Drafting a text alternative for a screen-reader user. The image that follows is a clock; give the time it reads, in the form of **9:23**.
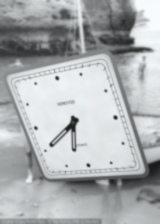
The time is **6:40**
